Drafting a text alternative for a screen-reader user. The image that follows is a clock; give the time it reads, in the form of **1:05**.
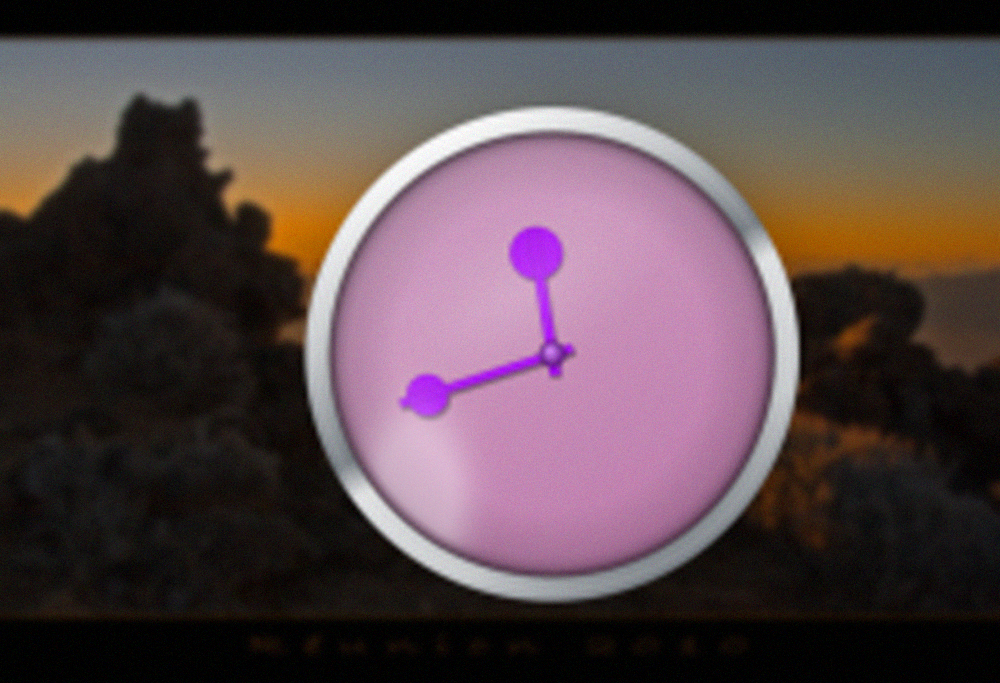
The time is **11:42**
